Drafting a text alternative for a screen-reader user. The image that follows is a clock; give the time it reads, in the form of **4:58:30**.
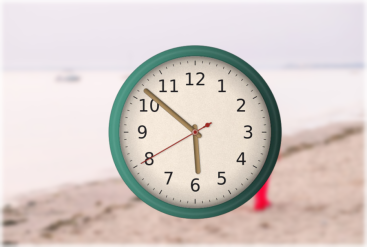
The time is **5:51:40**
